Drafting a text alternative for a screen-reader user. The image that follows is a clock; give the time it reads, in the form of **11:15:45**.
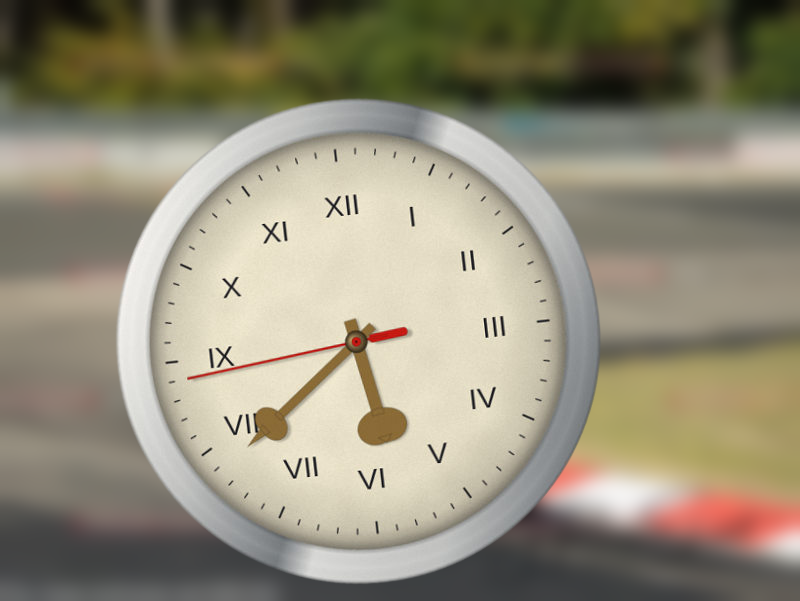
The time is **5:38:44**
